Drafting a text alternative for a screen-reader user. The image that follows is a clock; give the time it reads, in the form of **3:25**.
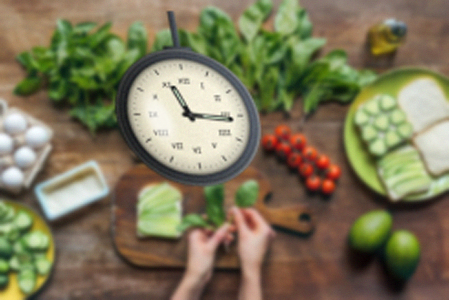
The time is **11:16**
